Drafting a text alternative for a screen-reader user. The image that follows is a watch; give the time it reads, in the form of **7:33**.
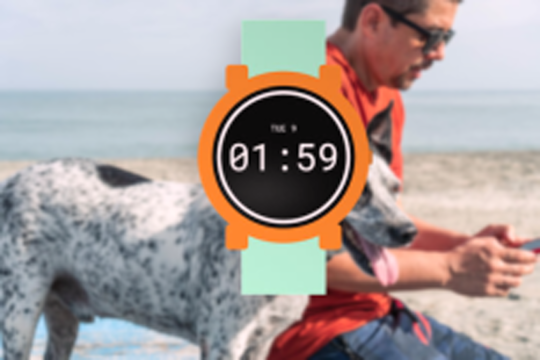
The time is **1:59**
